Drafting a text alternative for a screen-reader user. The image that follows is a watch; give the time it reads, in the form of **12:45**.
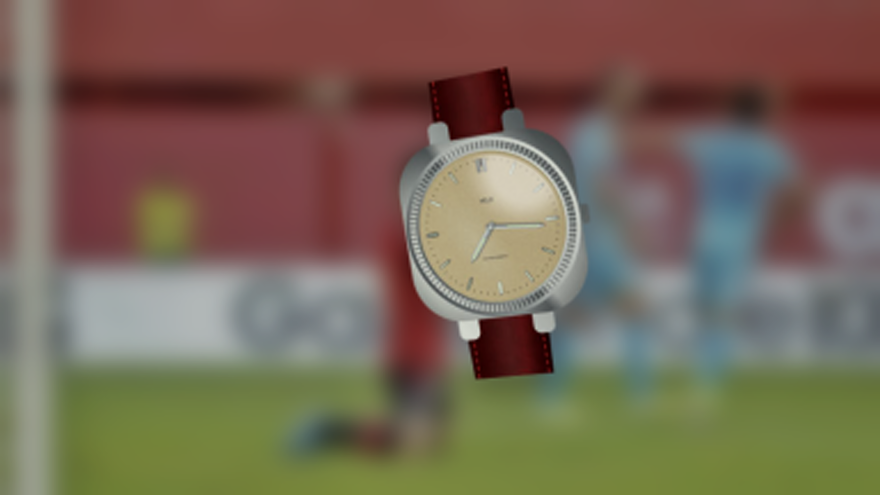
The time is **7:16**
